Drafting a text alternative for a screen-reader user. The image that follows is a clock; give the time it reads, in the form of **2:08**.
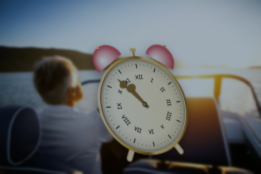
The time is **10:53**
